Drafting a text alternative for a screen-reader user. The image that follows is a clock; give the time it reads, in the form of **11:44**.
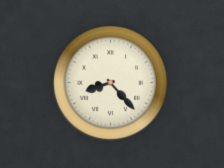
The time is **8:23**
